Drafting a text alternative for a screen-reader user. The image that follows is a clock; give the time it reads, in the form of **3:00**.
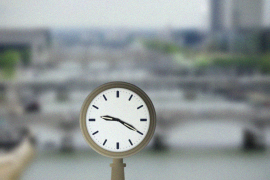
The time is **9:20**
